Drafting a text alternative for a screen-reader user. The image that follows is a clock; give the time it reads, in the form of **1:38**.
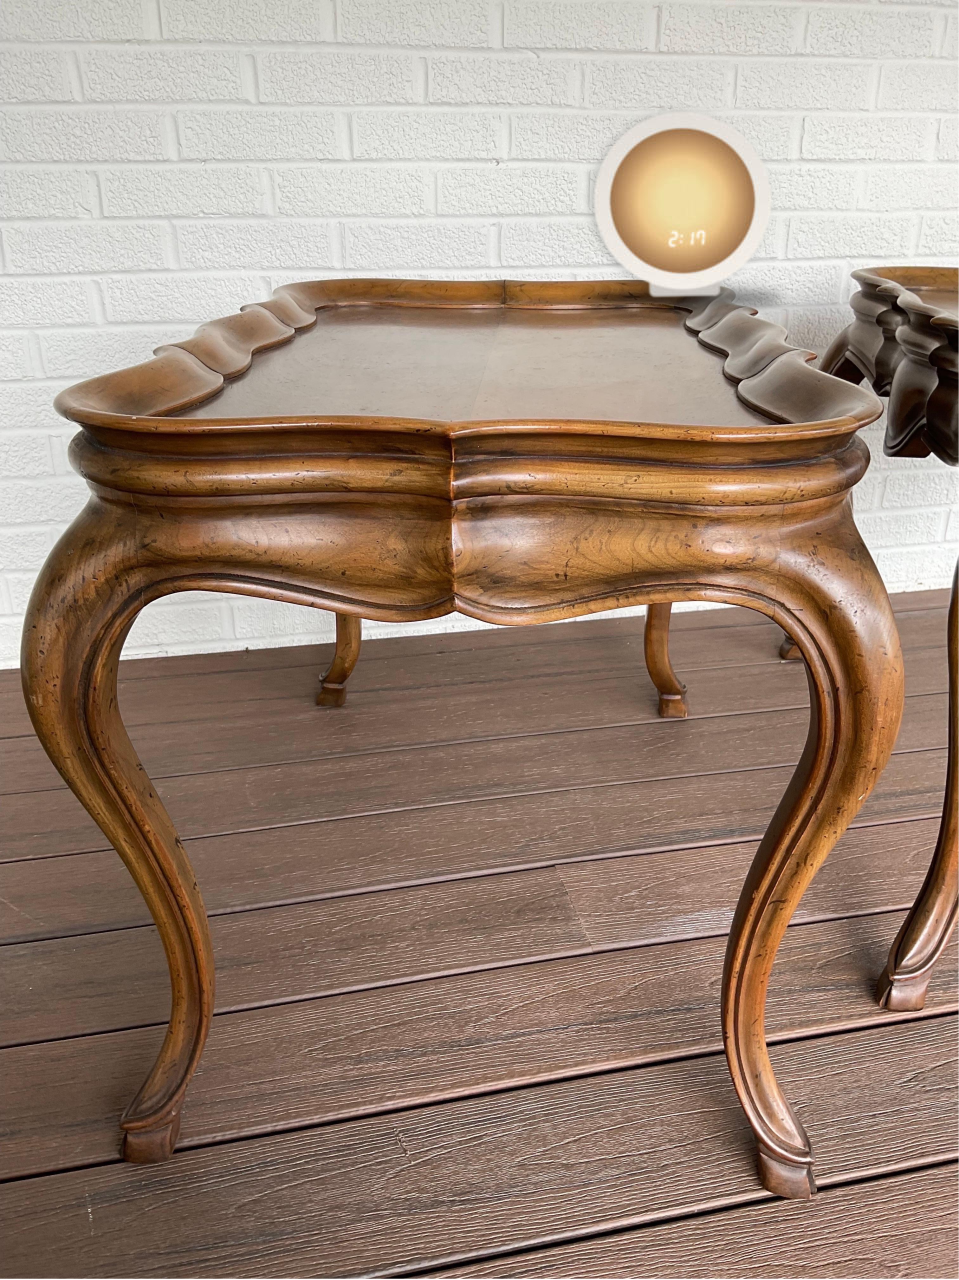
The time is **2:17**
